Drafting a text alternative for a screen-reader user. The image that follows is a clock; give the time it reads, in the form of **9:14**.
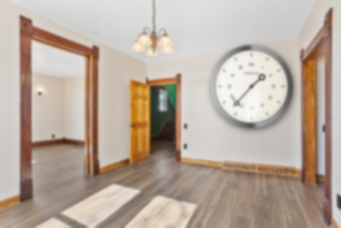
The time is **1:37**
